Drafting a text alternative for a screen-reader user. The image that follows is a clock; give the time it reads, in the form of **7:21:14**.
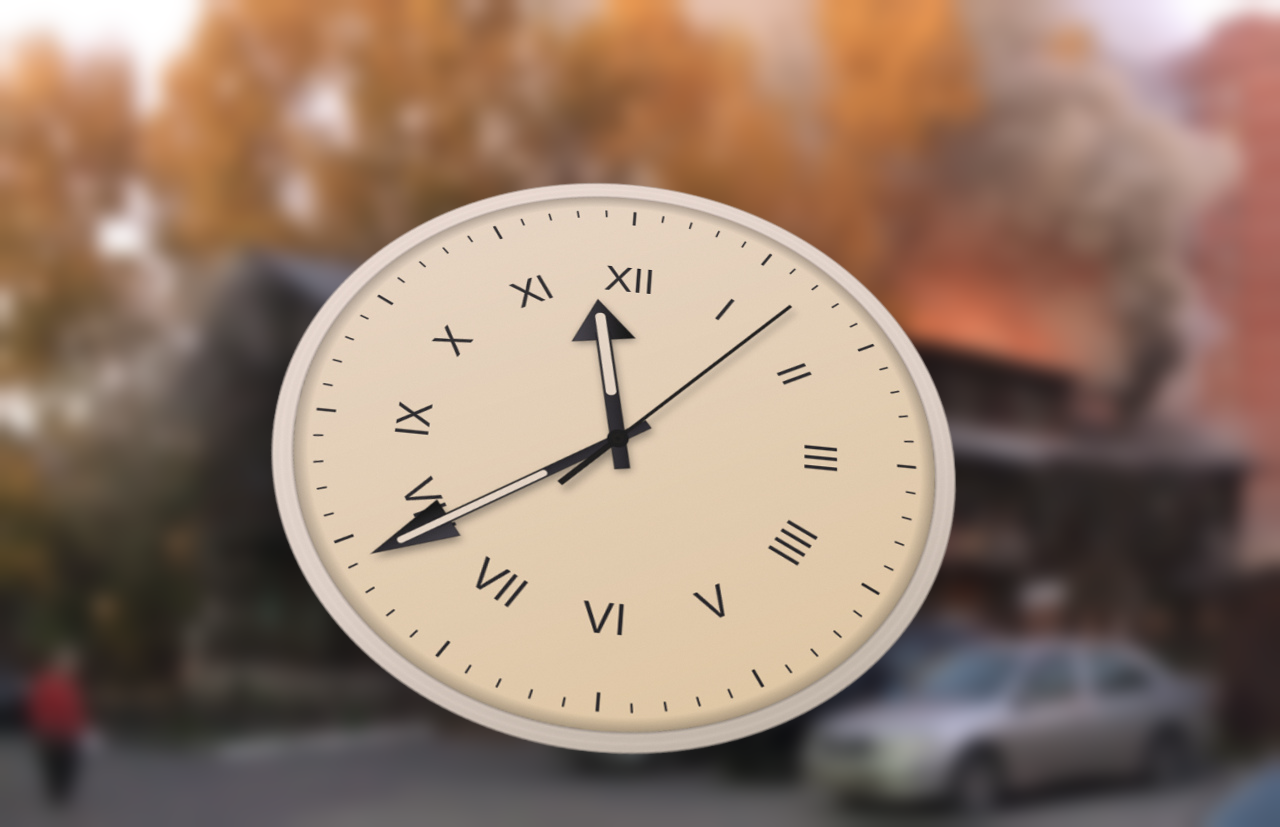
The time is **11:39:07**
